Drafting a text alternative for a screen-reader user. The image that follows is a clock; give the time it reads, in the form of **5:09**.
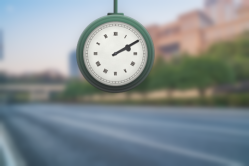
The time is **2:10**
